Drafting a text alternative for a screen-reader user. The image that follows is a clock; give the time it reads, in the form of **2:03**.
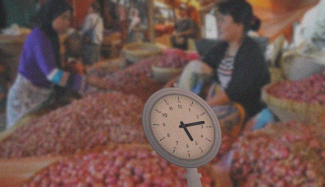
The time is **5:13**
